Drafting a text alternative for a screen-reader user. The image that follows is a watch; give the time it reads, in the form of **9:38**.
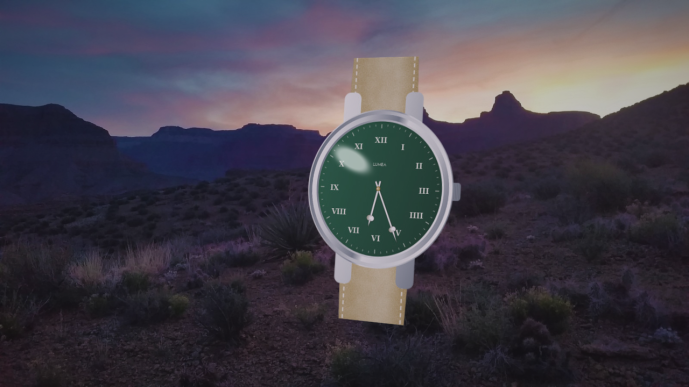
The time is **6:26**
